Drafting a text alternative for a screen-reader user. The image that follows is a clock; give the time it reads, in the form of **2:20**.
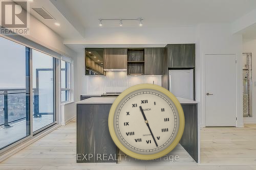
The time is **11:27**
